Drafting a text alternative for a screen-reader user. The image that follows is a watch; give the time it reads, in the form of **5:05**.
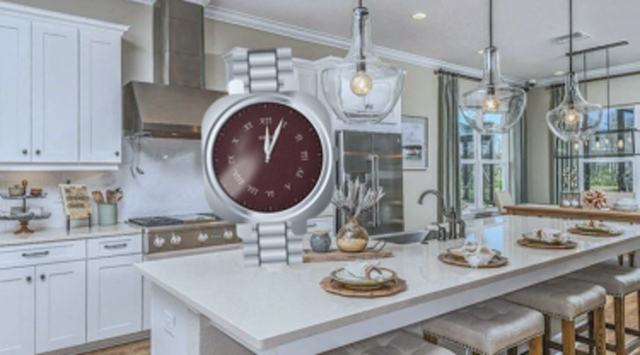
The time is **12:04**
